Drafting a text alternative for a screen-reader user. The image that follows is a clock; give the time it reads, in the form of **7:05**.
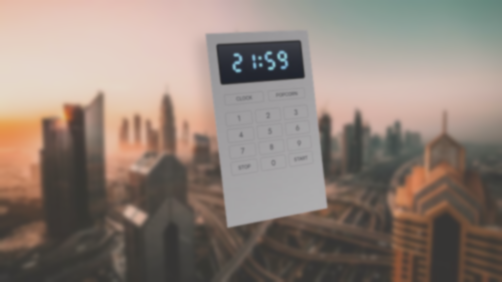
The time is **21:59**
